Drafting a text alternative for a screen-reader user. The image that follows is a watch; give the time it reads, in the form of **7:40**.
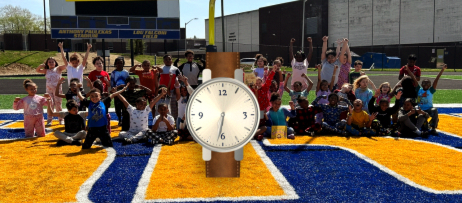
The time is **6:32**
